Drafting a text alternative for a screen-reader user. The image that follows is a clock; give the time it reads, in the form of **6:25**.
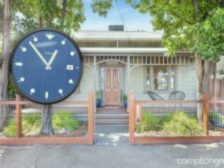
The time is **12:53**
